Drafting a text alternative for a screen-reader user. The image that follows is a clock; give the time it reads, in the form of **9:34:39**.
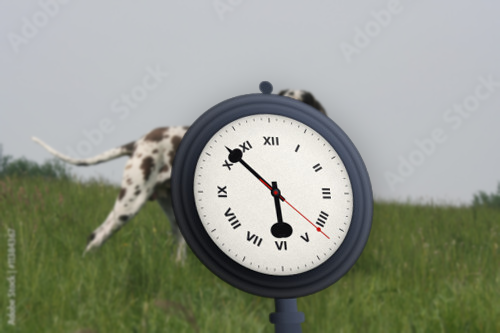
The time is **5:52:22**
